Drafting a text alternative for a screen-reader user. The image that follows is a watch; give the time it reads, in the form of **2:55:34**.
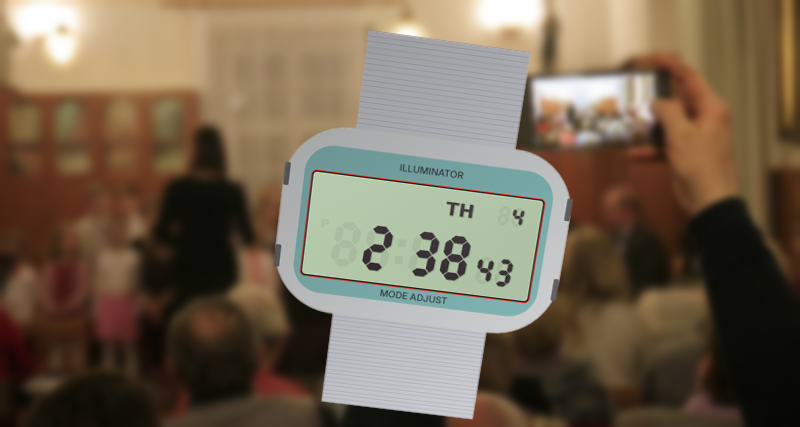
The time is **2:38:43**
